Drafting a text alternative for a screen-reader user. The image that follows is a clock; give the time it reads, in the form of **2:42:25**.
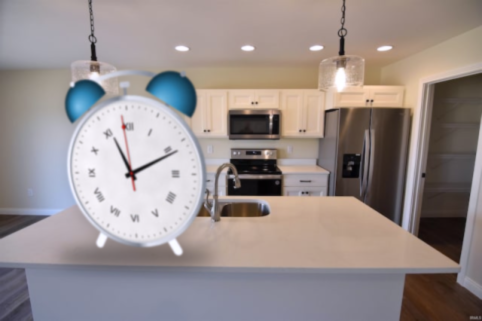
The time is **11:10:59**
